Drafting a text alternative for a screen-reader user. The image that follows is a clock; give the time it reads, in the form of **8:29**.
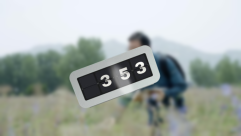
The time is **3:53**
